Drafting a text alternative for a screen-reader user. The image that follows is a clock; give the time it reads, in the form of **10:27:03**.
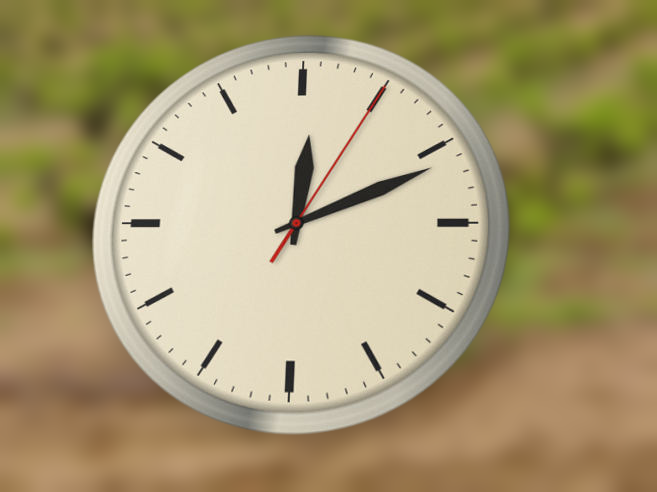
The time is **12:11:05**
